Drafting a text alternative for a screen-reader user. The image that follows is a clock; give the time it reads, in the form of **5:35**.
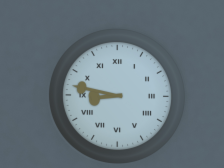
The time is **8:47**
